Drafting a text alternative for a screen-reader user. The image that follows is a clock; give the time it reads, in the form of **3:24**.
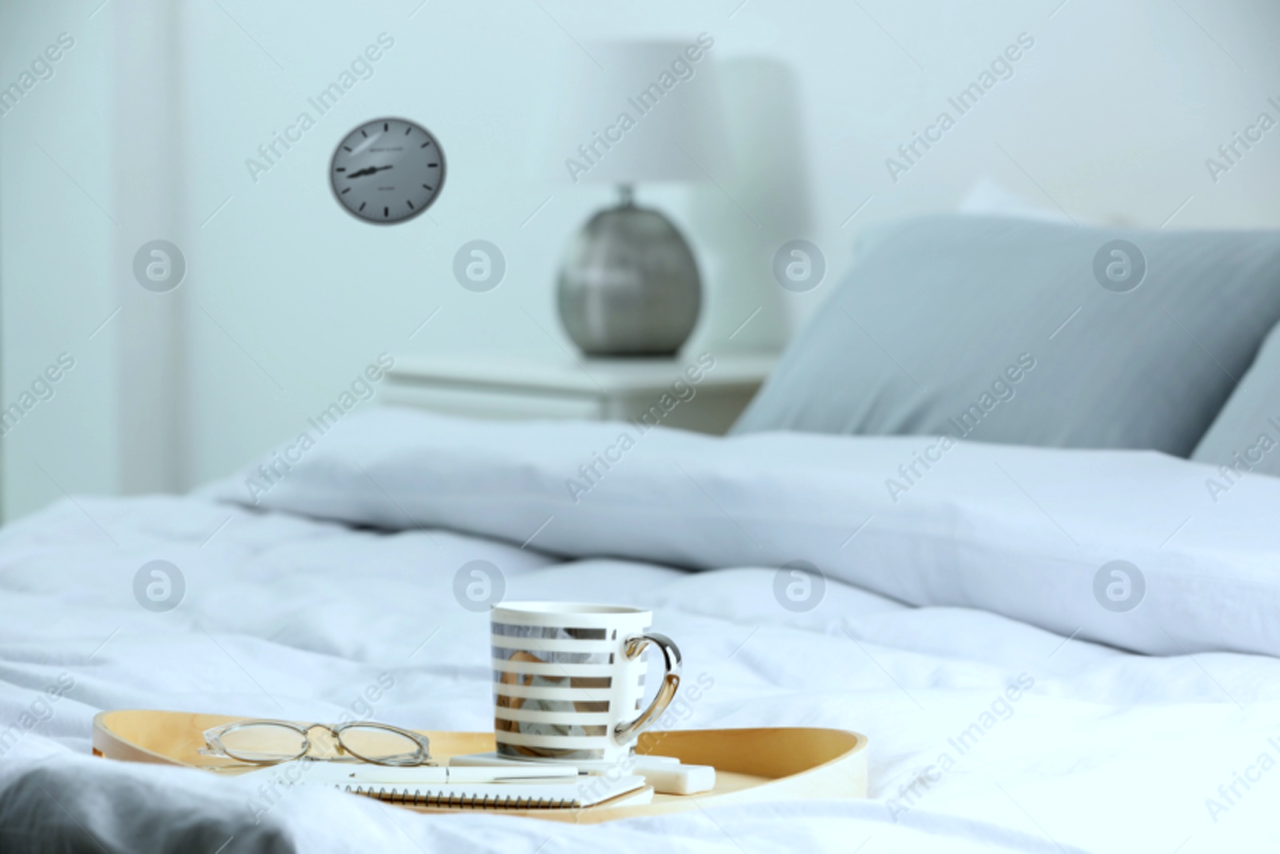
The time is **8:43**
